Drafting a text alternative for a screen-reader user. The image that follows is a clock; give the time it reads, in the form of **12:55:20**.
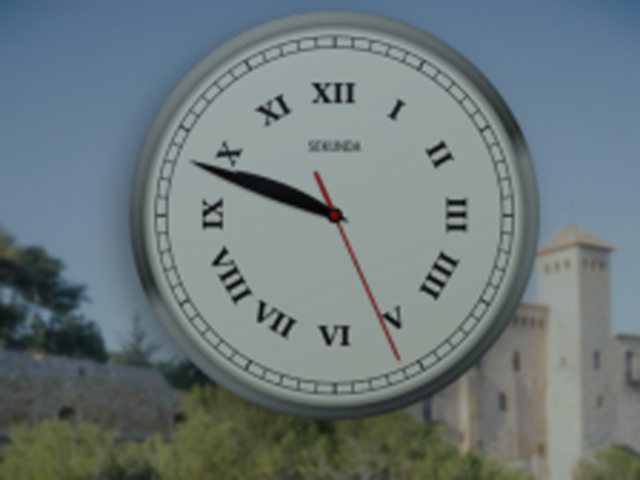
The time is **9:48:26**
